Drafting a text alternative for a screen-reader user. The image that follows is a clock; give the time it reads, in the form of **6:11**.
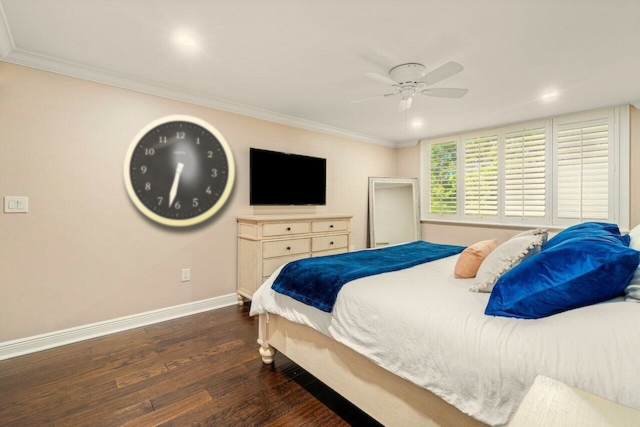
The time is **6:32**
